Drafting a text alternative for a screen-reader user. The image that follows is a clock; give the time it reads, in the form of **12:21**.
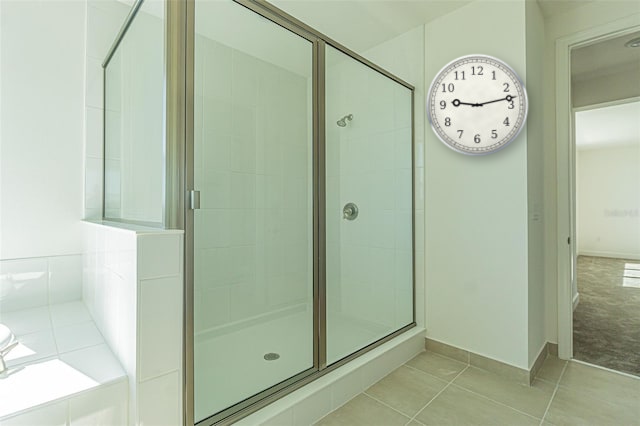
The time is **9:13**
